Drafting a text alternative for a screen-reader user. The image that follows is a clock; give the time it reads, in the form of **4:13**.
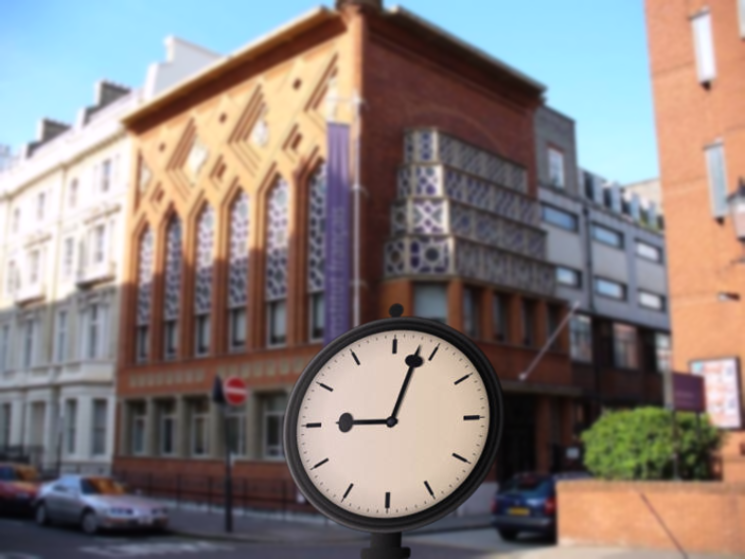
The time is **9:03**
